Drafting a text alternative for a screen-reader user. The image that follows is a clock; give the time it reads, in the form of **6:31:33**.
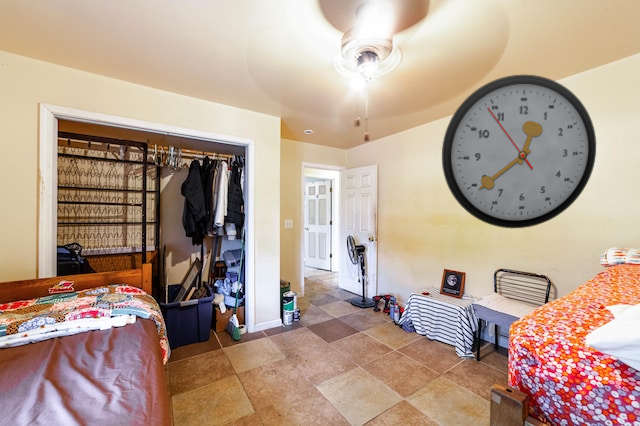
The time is **12:38:54**
